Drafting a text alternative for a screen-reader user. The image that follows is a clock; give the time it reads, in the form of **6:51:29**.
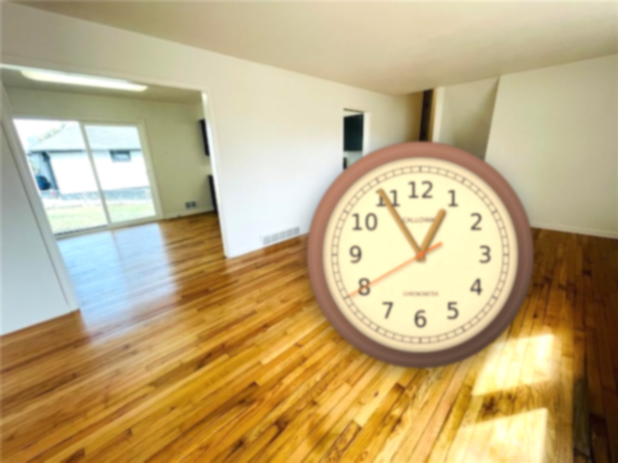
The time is **12:54:40**
